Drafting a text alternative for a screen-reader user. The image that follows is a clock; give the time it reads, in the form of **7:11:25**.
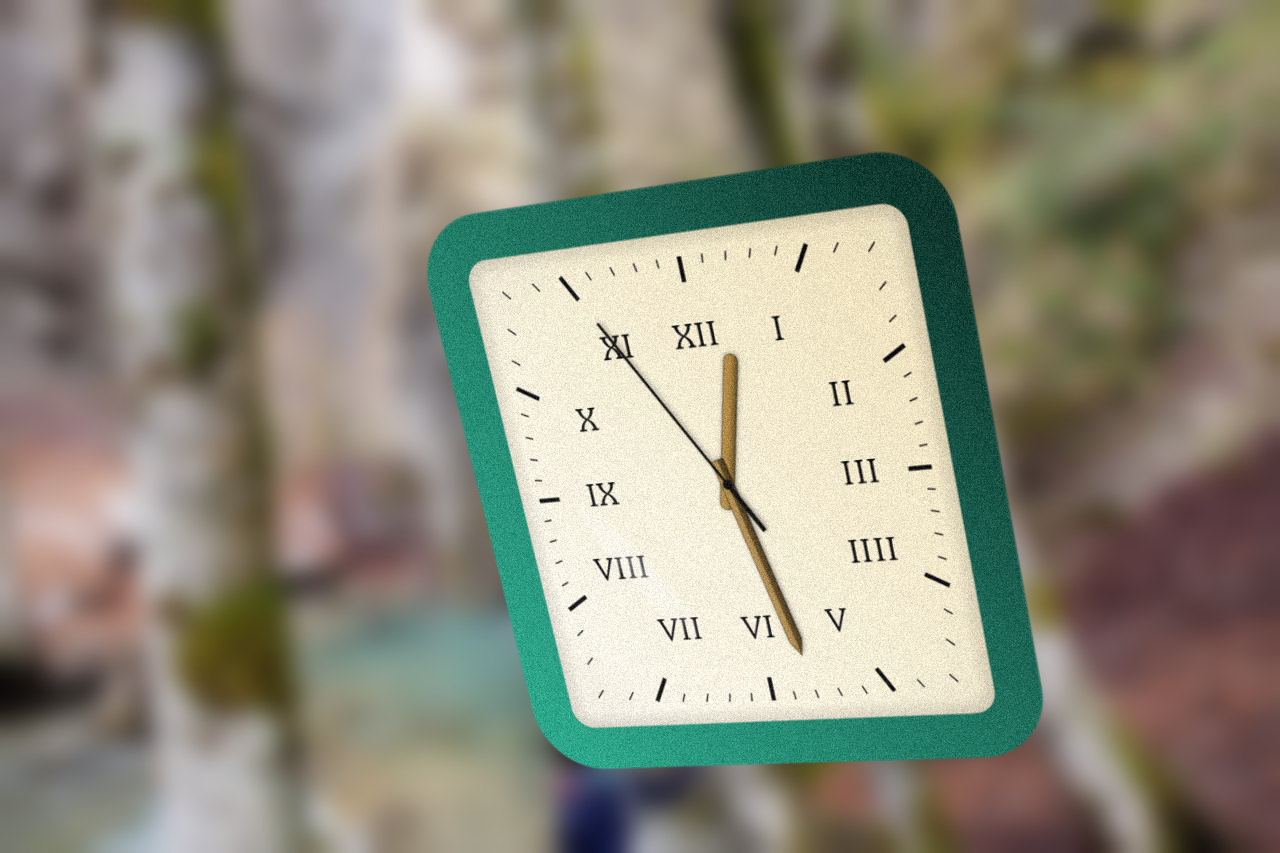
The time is **12:27:55**
